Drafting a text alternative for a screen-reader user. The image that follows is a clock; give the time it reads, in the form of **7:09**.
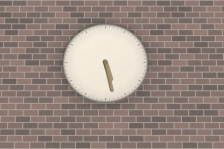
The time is **5:28**
